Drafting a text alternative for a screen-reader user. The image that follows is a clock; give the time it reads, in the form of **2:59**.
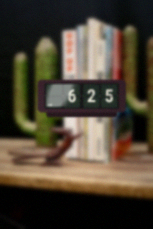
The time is **6:25**
